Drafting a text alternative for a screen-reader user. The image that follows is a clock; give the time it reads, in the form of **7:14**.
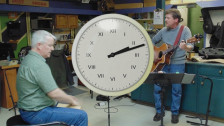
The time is **2:12**
